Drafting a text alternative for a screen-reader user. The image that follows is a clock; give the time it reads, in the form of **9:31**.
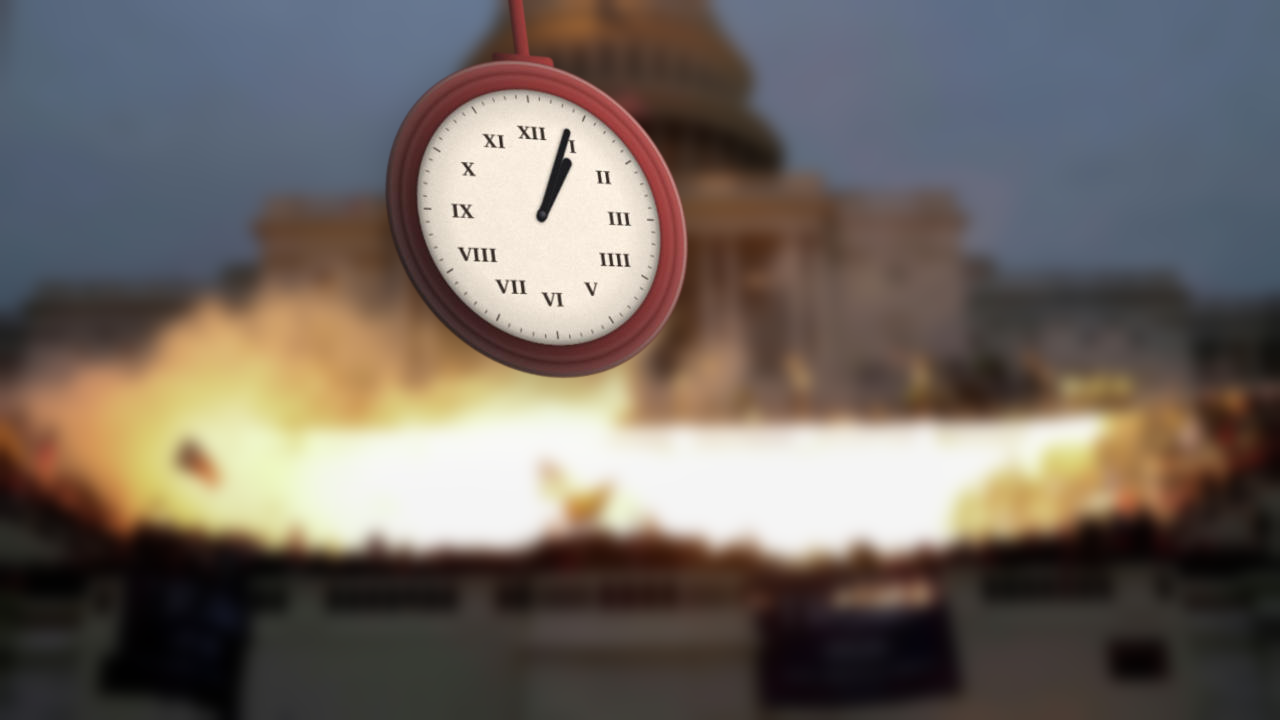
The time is **1:04**
